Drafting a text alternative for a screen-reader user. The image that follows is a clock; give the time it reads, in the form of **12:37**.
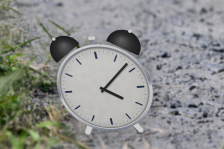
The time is **4:08**
